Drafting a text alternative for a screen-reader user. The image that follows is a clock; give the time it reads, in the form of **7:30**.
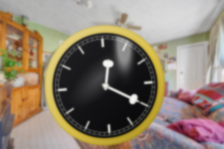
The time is **12:20**
